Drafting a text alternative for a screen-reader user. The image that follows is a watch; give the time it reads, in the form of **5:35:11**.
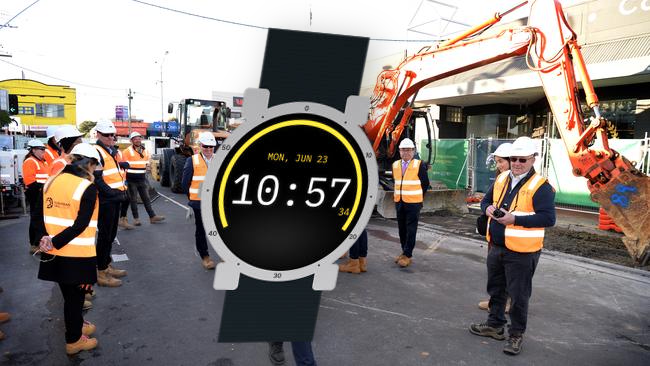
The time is **10:57:34**
